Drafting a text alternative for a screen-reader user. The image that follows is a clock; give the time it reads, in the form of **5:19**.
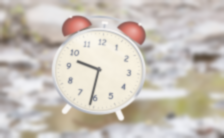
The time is **9:31**
